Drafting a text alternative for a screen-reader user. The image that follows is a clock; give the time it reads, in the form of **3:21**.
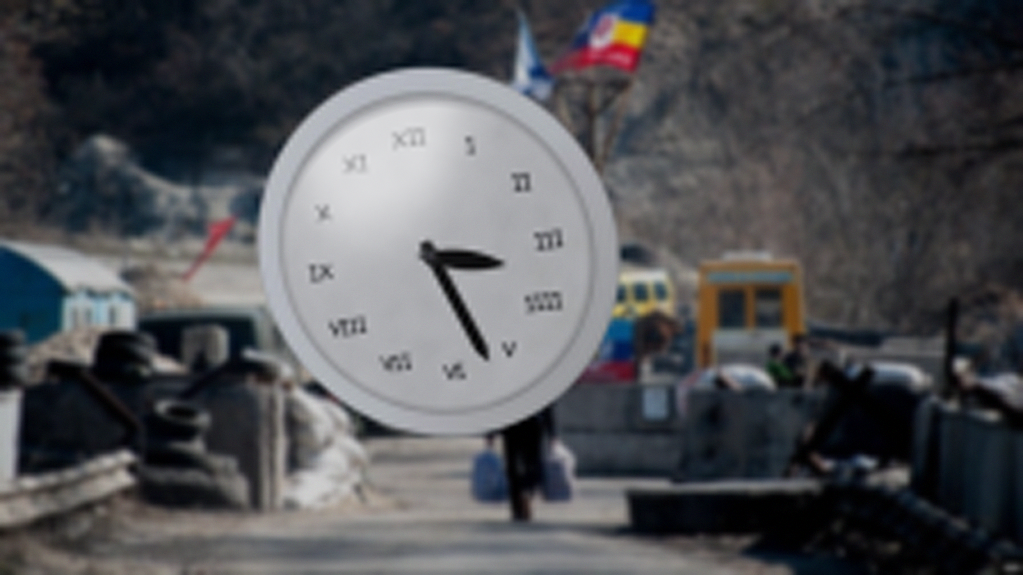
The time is **3:27**
